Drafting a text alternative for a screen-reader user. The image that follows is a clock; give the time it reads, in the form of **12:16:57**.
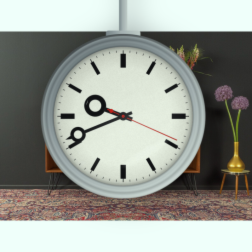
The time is **9:41:19**
